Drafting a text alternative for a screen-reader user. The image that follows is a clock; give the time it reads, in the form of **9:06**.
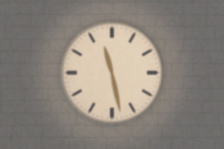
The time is **11:28**
